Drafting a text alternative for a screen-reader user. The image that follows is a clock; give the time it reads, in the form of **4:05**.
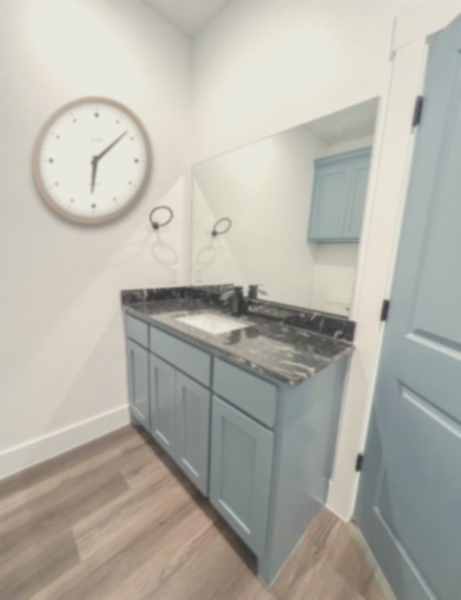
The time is **6:08**
